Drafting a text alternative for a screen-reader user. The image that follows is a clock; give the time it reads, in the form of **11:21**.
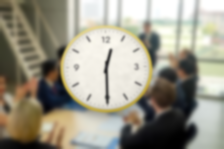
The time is **12:30**
